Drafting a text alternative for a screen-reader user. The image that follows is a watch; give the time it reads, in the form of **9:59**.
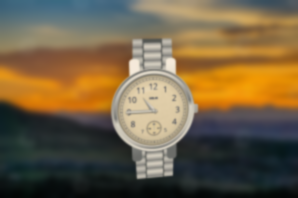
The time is **10:45**
